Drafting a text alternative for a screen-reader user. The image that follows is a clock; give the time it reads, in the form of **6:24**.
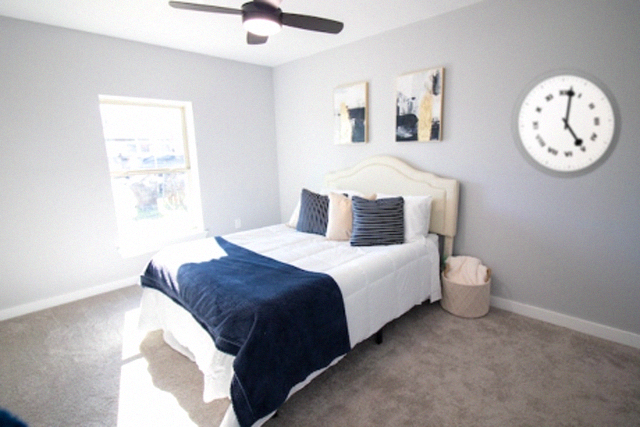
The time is **5:02**
